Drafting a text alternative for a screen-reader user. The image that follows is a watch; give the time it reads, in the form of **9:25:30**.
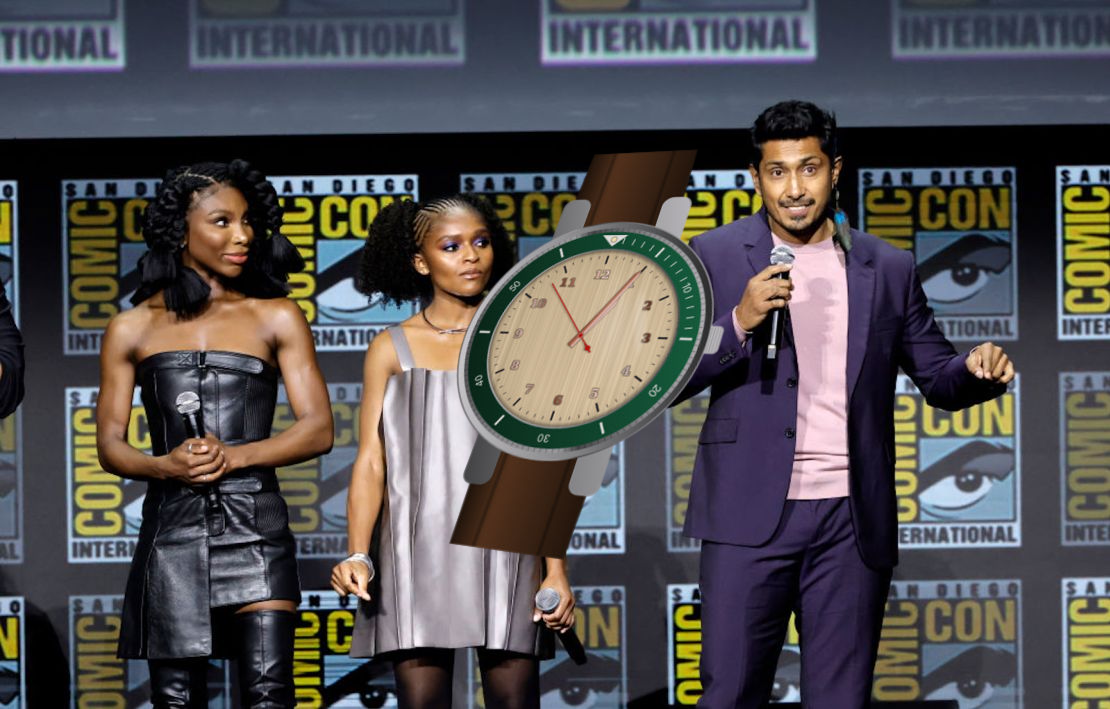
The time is **1:04:53**
